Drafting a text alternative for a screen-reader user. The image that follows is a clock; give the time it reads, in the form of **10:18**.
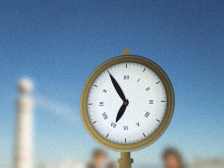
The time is **6:55**
